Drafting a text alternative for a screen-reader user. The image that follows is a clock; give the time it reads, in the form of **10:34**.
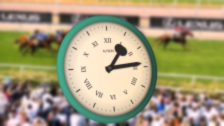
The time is **1:14**
